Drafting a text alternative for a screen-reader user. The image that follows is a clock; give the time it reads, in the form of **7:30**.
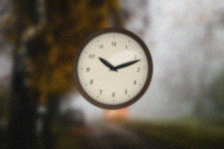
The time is **10:12**
